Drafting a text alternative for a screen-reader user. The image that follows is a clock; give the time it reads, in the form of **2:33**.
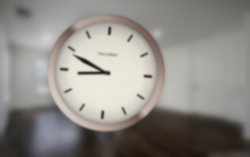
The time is **8:49**
